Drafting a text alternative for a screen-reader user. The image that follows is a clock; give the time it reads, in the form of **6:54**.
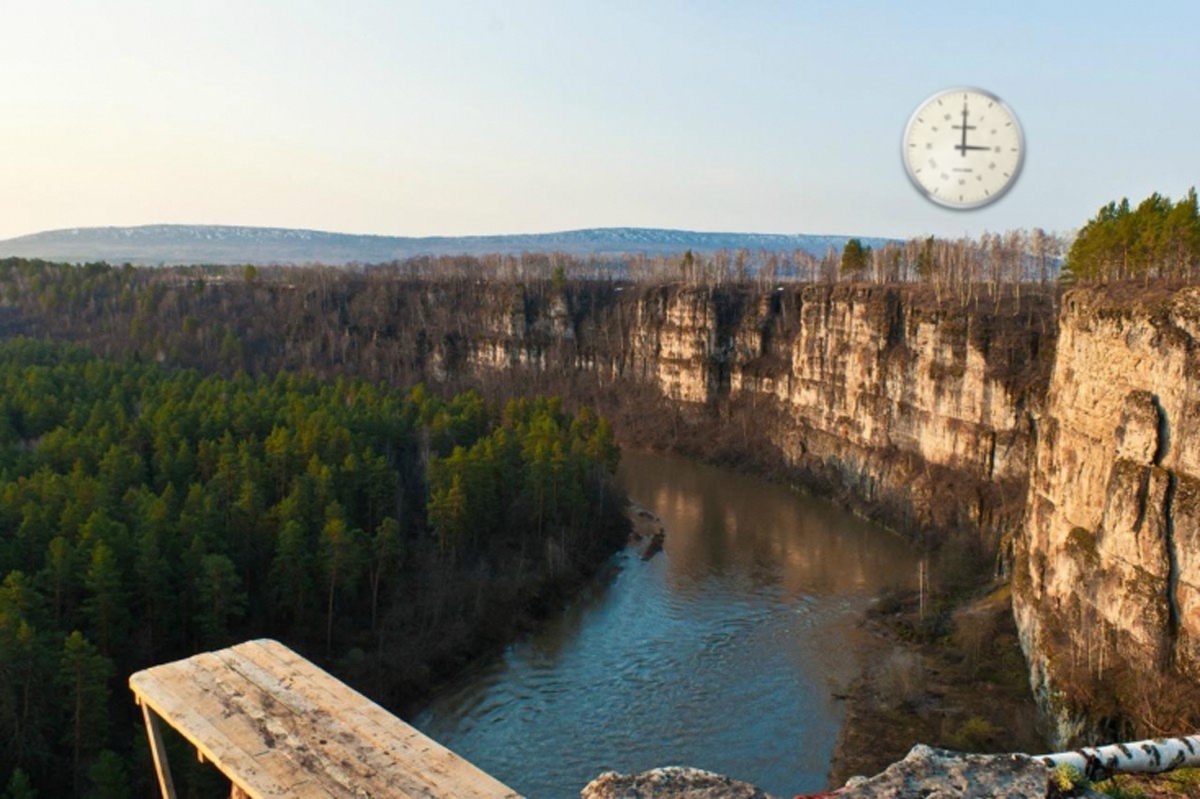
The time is **3:00**
